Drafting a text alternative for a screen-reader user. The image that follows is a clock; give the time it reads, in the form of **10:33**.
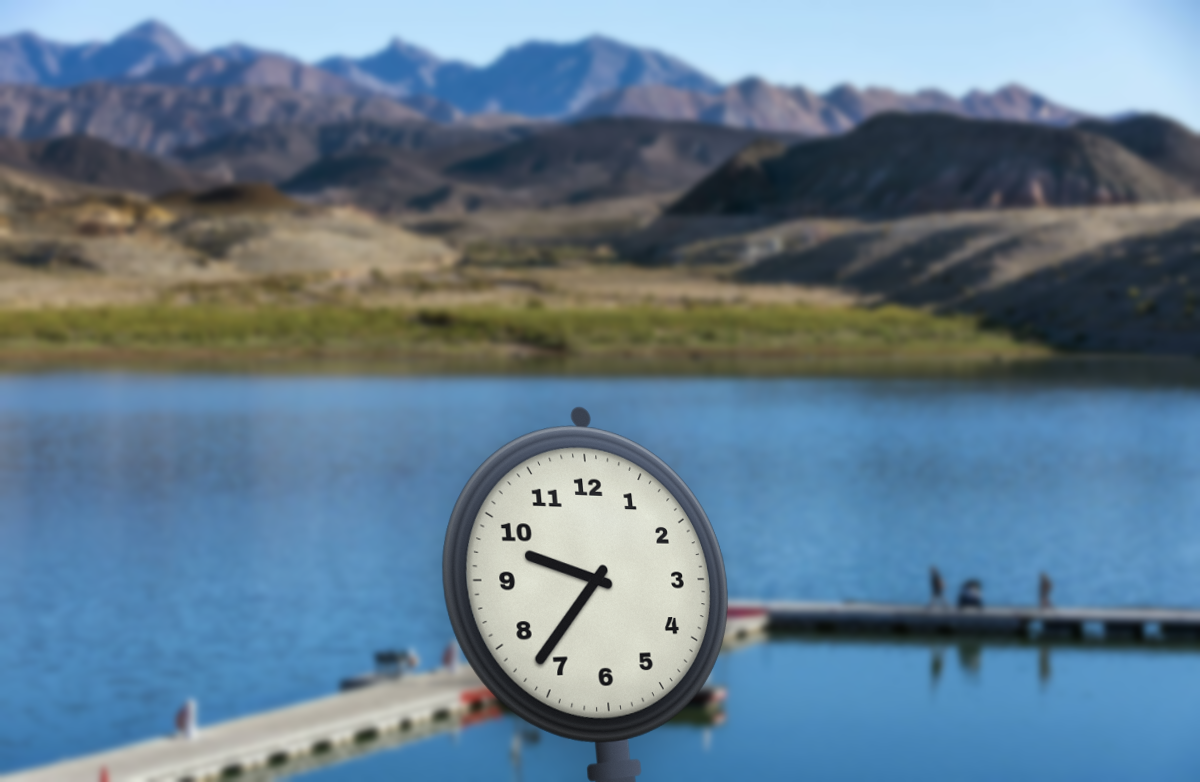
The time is **9:37**
